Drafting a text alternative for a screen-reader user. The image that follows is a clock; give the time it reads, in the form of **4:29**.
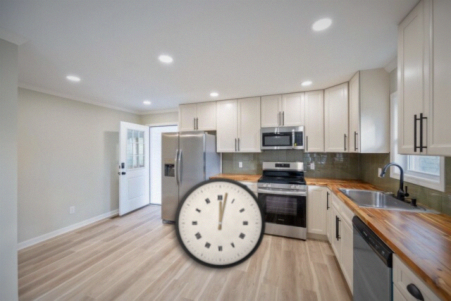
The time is **12:02**
